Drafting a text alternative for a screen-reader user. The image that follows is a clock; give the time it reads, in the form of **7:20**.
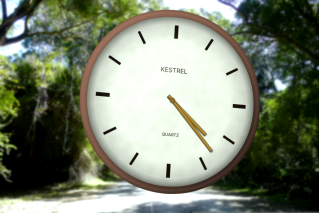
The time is **4:23**
